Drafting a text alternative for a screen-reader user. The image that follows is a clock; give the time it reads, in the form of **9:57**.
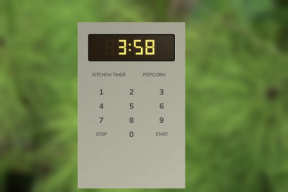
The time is **3:58**
